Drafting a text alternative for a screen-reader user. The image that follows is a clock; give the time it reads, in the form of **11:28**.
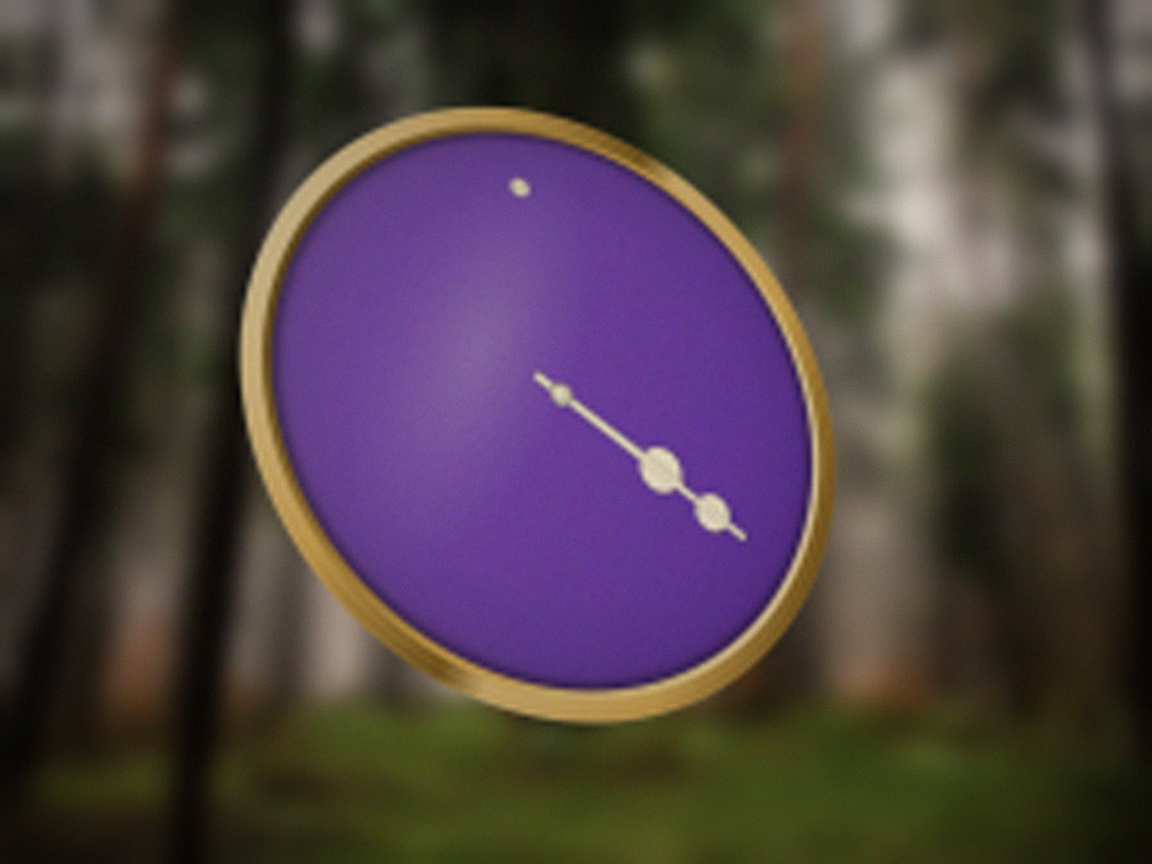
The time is **4:22**
